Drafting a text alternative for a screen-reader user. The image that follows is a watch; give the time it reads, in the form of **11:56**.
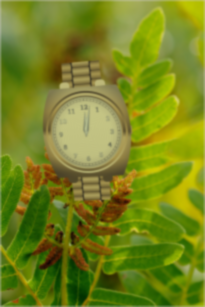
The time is **12:02**
